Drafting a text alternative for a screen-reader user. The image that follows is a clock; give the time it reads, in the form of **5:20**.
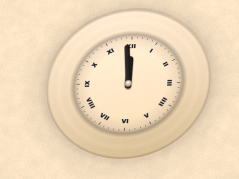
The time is **11:59**
